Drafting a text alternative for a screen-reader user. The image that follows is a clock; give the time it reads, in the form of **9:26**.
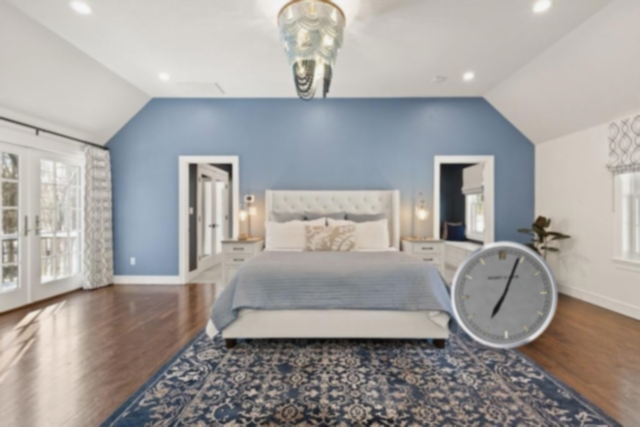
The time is **7:04**
